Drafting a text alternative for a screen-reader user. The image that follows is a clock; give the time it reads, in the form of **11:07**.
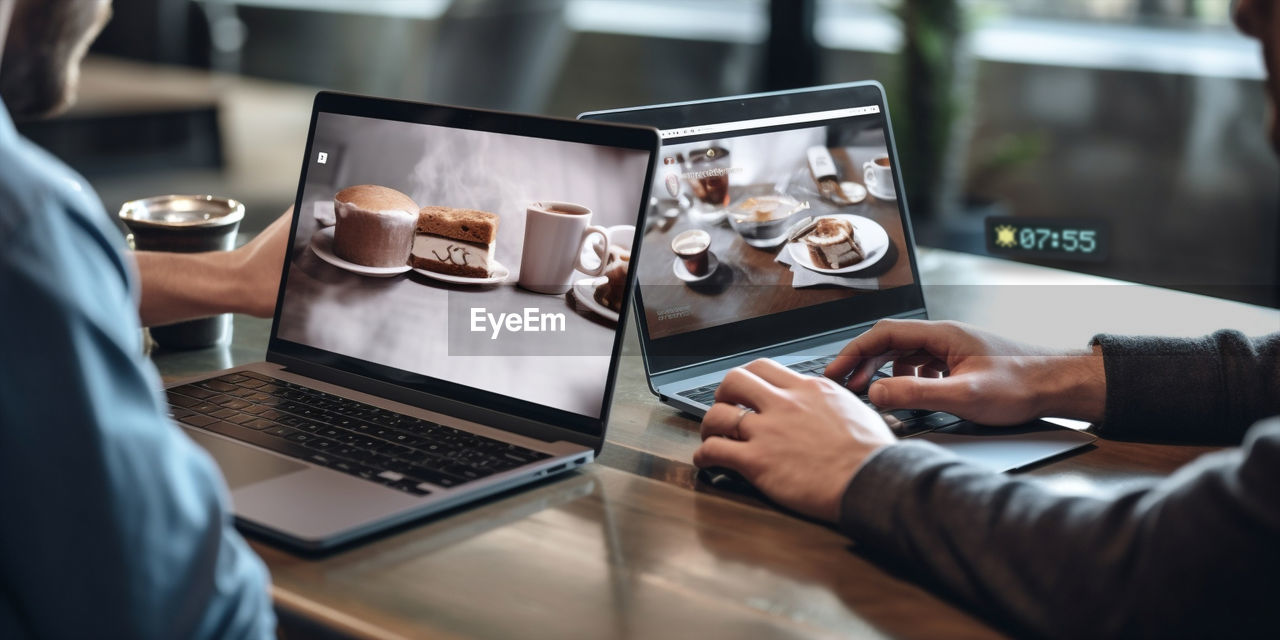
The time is **7:55**
